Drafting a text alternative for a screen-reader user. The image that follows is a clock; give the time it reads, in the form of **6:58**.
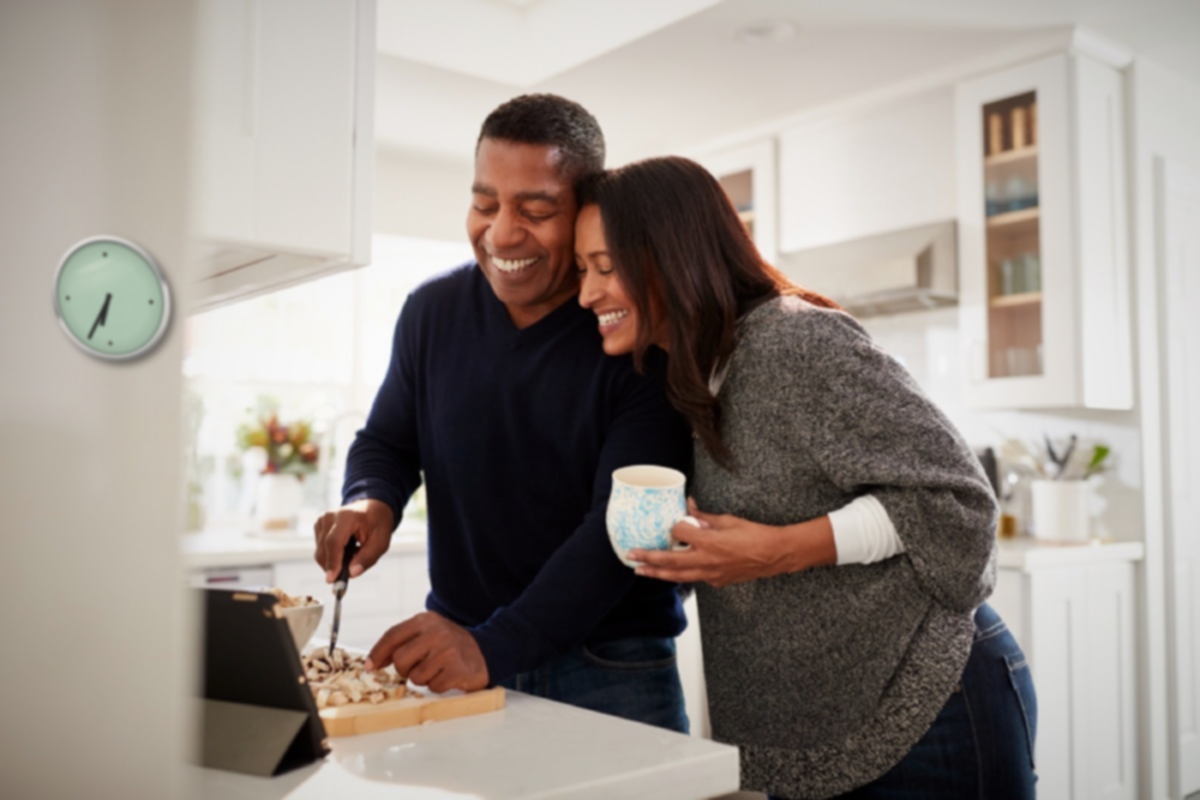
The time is **6:35**
